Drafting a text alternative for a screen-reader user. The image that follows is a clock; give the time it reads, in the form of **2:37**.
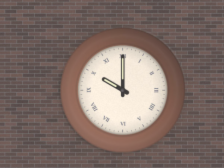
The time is **10:00**
